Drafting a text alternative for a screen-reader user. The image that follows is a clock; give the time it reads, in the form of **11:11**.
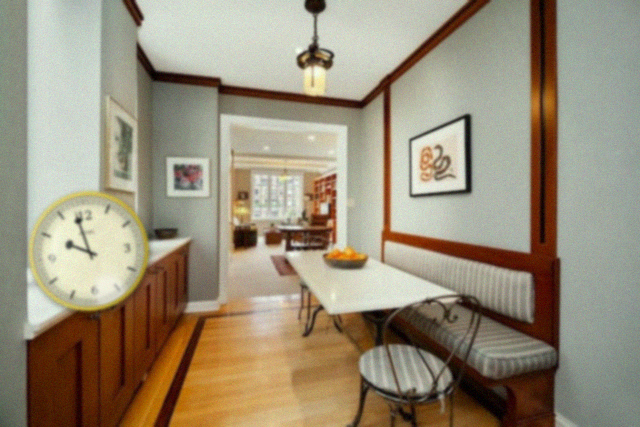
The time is **9:58**
